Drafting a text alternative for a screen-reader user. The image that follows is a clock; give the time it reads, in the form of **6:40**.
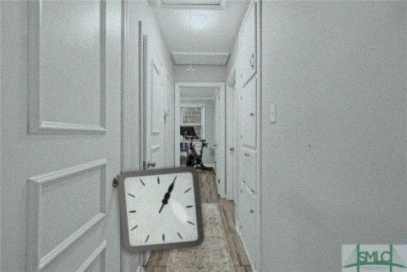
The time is **1:05**
